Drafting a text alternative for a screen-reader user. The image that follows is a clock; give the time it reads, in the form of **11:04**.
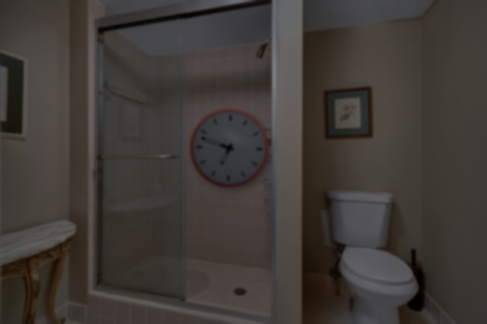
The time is **6:48**
